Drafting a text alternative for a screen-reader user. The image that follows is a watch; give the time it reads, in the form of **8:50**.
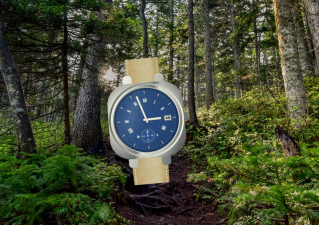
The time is **2:57**
